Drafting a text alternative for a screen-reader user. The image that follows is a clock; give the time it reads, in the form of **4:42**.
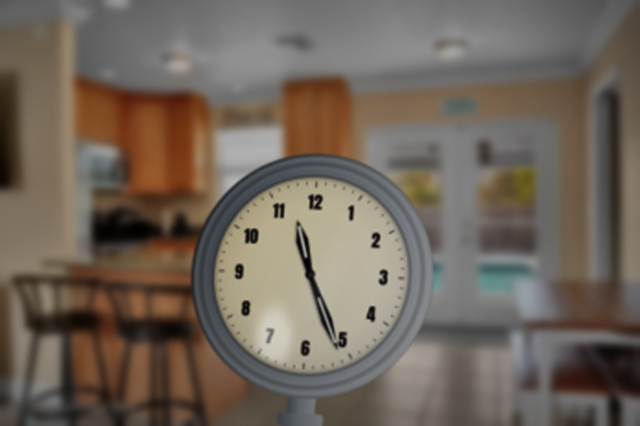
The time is **11:26**
